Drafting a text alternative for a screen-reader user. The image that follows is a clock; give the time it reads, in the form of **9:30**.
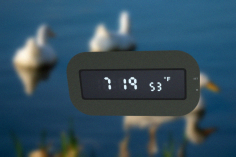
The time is **7:19**
